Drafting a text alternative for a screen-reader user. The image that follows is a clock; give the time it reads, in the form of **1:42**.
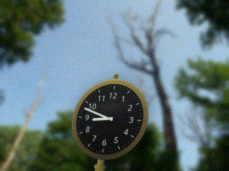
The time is **8:48**
